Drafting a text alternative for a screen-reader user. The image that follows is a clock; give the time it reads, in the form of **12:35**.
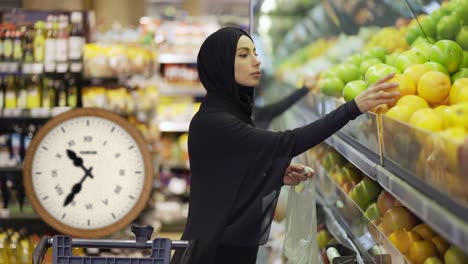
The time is **10:36**
